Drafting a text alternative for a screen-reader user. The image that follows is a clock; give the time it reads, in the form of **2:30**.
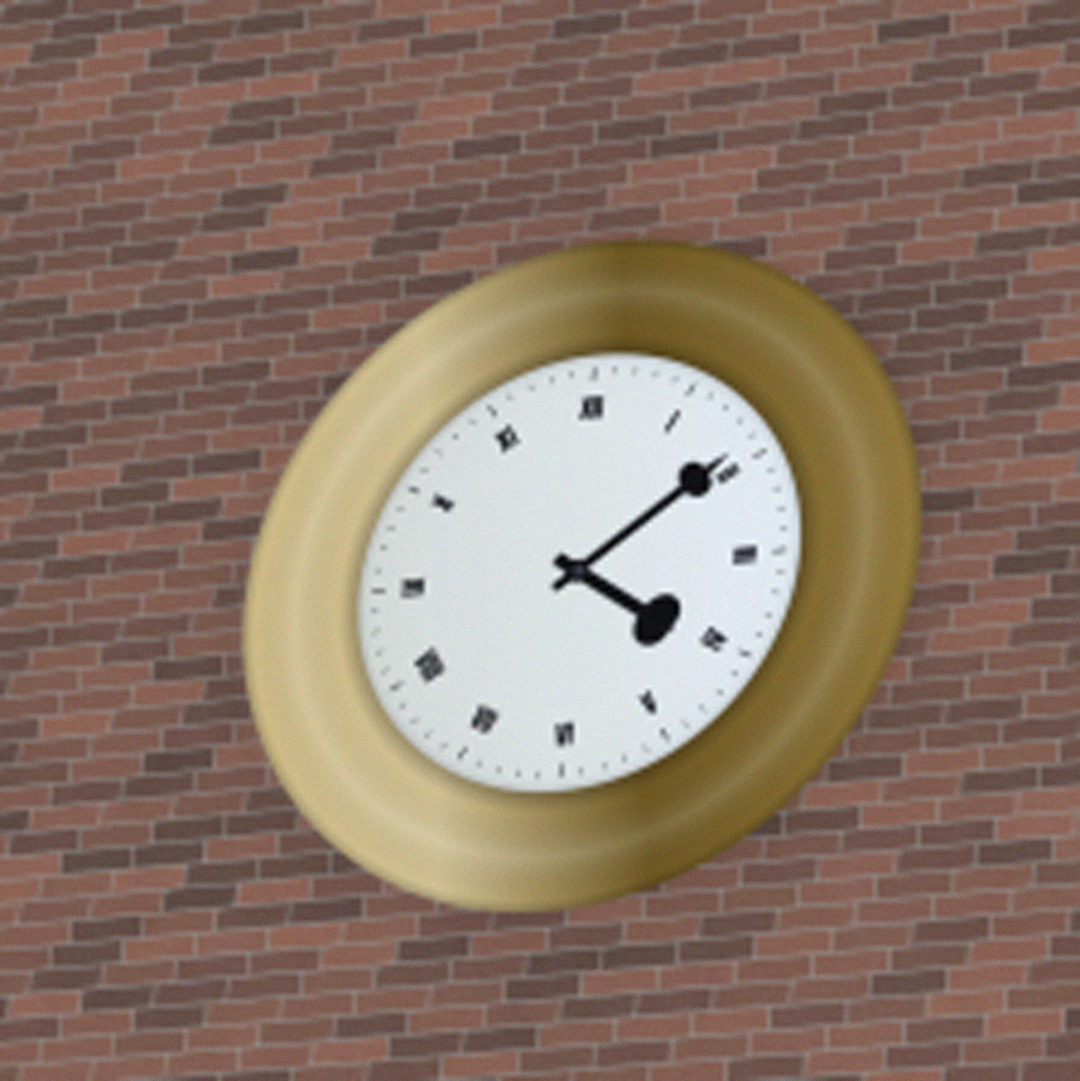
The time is **4:09**
